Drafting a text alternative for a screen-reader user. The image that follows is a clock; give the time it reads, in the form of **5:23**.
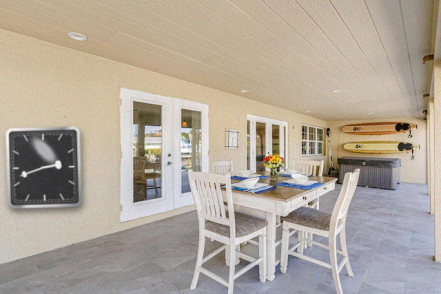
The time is **2:42**
